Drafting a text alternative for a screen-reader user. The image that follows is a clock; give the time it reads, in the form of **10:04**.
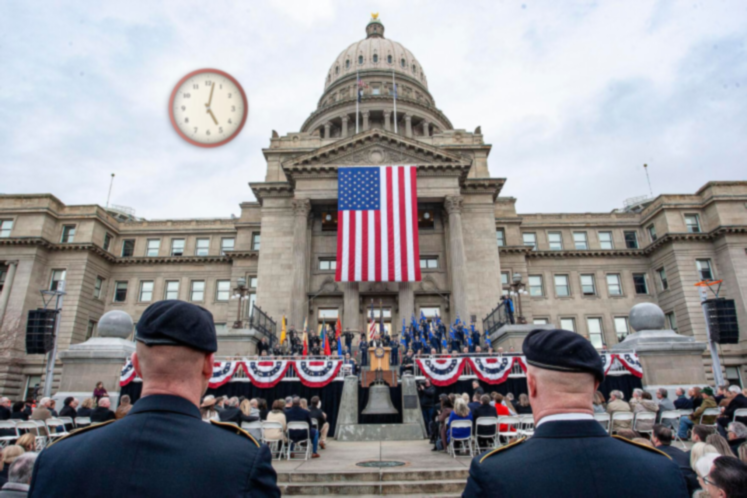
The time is **5:02**
